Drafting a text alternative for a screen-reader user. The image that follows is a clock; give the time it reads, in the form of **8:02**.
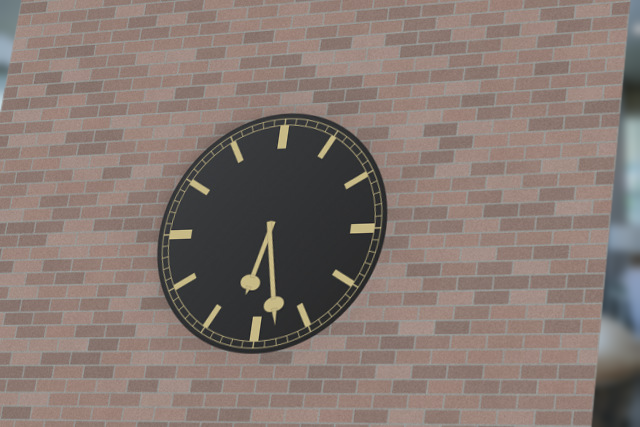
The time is **6:28**
